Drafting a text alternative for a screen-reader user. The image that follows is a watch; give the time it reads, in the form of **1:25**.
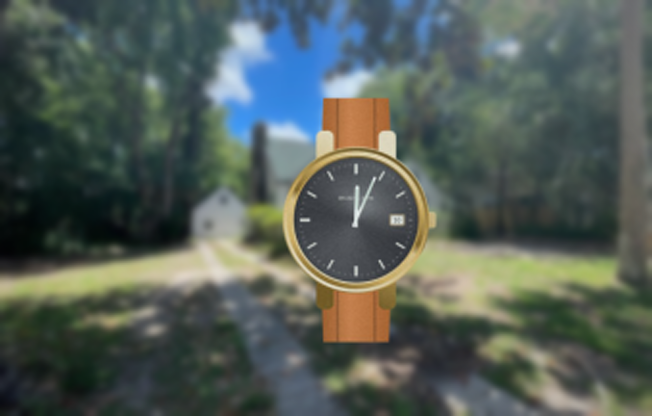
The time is **12:04**
